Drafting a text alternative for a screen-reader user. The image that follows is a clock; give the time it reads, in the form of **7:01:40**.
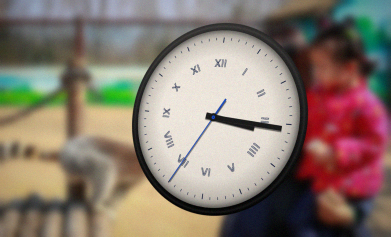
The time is **3:15:35**
